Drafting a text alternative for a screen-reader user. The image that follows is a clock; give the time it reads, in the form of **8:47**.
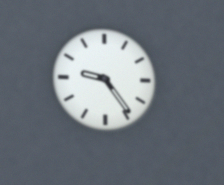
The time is **9:24**
